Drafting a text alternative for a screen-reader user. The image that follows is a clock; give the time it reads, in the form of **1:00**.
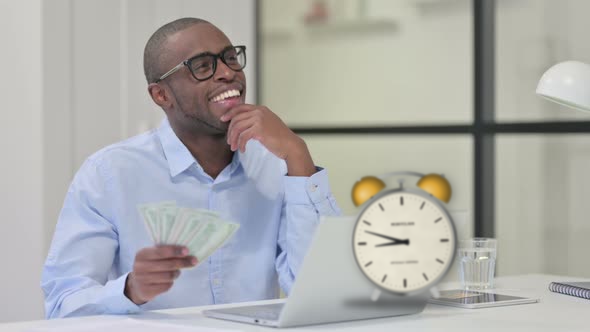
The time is **8:48**
